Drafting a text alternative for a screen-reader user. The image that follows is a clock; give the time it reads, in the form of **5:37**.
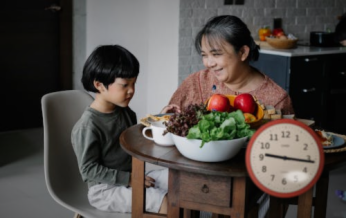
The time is **9:16**
